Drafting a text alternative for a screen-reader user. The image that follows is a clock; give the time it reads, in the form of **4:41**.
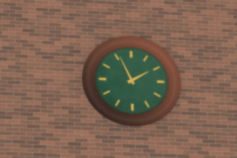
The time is **1:56**
